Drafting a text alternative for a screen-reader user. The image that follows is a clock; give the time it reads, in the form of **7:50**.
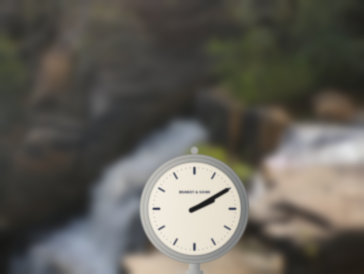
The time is **2:10**
